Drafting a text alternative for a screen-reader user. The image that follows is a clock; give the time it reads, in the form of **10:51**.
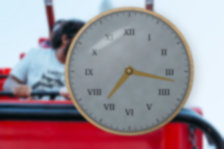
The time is **7:17**
